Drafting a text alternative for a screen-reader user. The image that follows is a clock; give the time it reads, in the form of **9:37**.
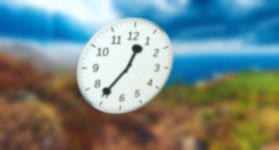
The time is **12:36**
